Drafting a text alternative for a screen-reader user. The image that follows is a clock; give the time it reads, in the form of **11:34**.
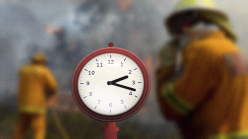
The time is **2:18**
